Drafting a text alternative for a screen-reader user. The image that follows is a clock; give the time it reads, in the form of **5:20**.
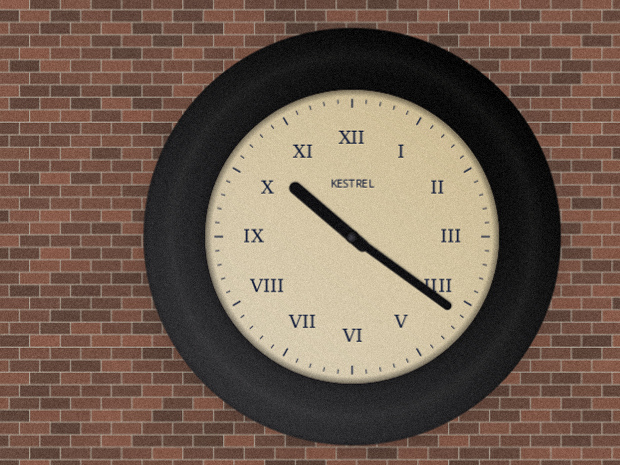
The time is **10:21**
